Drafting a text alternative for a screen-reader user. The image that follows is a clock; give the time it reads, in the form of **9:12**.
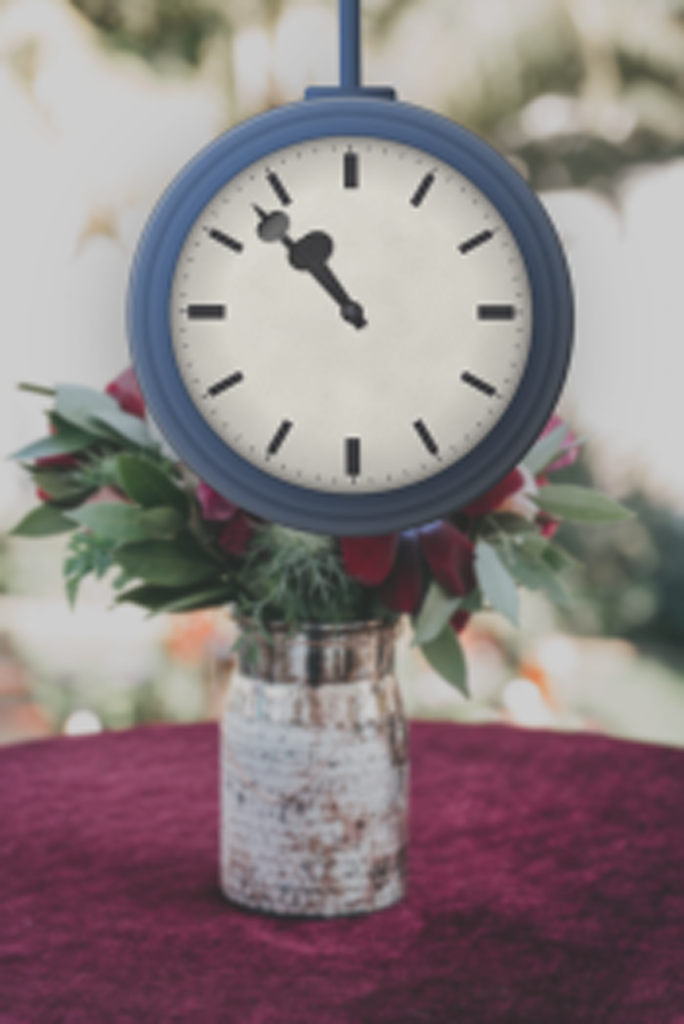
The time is **10:53**
